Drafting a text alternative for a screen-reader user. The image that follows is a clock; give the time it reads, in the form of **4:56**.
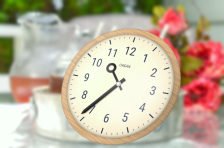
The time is **10:36**
